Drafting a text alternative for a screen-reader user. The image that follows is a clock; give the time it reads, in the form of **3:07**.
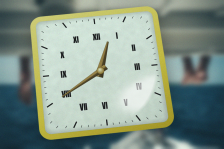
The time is **12:40**
